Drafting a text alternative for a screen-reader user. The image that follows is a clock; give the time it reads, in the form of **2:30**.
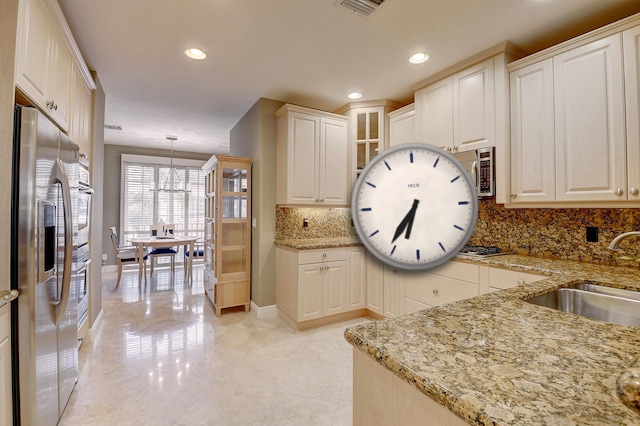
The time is **6:36**
